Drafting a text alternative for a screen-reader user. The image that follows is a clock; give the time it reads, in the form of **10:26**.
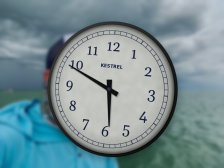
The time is **5:49**
